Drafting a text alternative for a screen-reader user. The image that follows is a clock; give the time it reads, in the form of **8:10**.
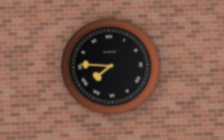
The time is **7:46**
